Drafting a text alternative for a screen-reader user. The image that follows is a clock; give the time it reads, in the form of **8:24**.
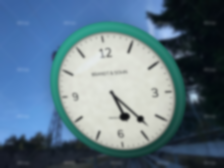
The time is **5:23**
